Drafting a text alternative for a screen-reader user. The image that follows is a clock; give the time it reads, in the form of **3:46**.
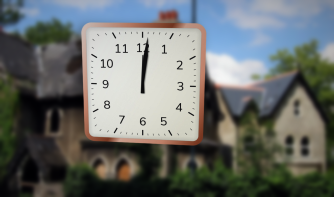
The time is **12:01**
